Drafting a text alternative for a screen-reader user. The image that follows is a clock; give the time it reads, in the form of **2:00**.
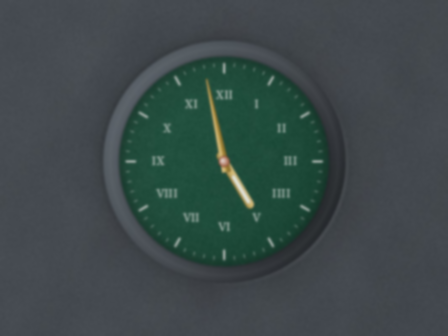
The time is **4:58**
